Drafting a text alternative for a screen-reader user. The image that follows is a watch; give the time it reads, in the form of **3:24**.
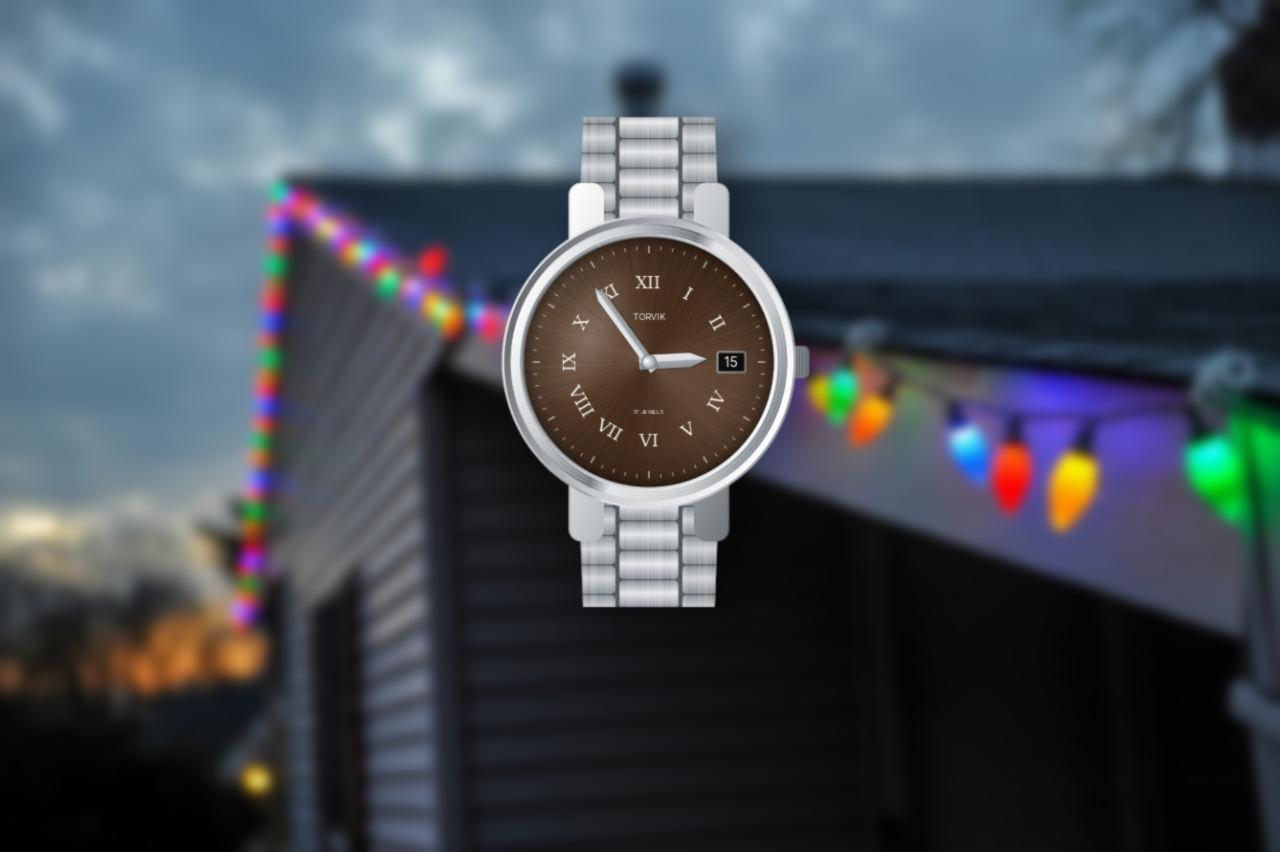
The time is **2:54**
